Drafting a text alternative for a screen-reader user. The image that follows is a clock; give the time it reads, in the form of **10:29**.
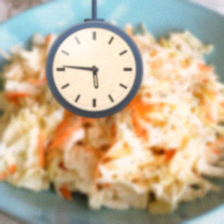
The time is **5:46**
